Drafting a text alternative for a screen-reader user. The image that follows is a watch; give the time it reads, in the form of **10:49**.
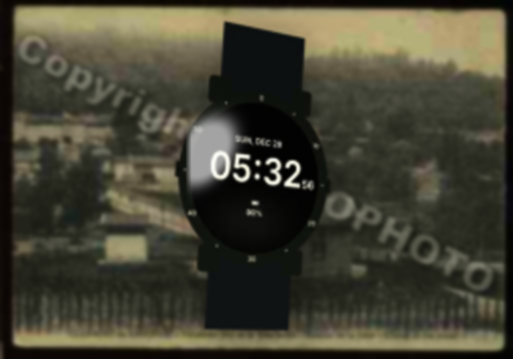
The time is **5:32**
